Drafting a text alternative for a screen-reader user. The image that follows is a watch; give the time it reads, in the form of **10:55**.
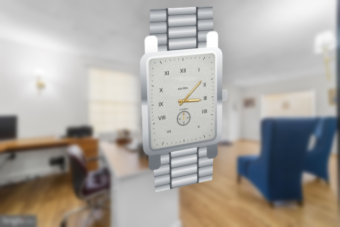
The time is **3:08**
